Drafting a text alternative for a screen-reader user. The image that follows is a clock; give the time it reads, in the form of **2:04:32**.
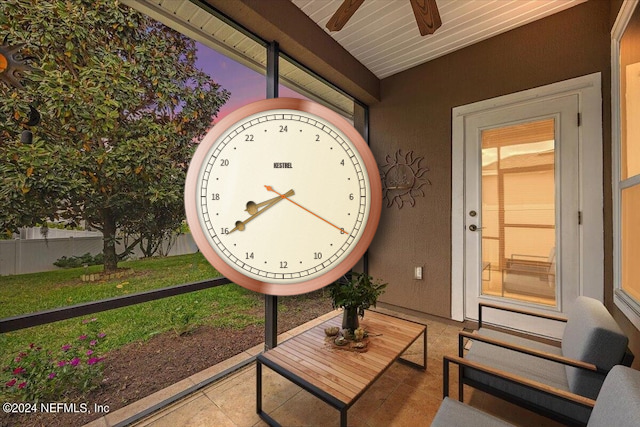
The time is **16:39:20**
